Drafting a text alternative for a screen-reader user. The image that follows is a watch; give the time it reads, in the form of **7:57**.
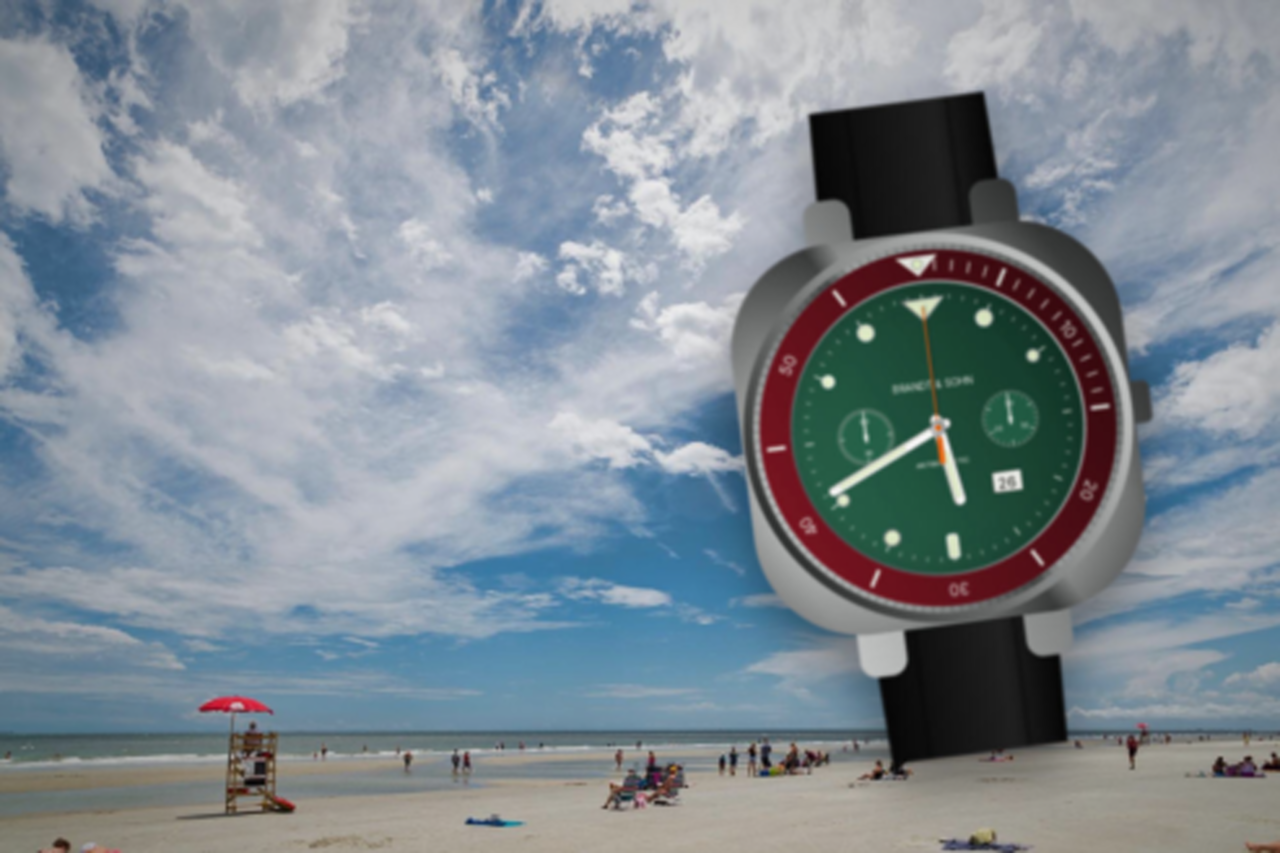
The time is **5:41**
